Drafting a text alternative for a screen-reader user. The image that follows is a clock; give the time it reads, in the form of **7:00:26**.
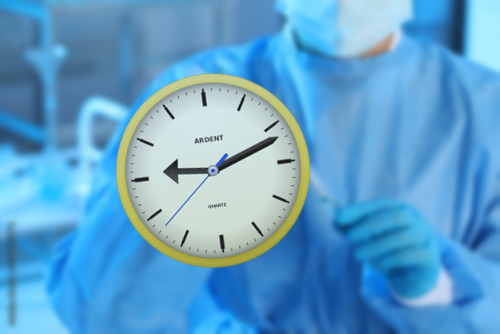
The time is **9:11:38**
